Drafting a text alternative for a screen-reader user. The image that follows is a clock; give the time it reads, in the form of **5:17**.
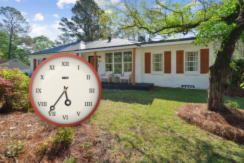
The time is **5:36**
